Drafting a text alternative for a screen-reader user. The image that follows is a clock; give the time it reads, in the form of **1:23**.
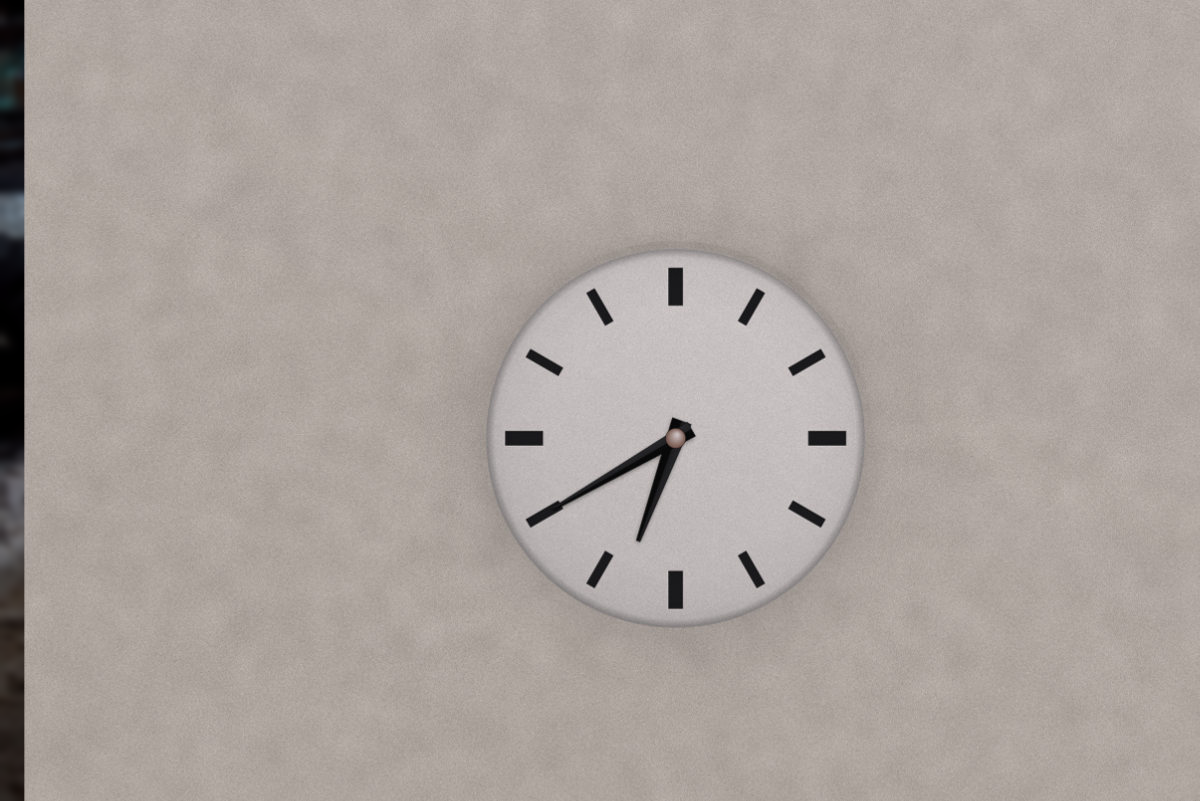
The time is **6:40**
